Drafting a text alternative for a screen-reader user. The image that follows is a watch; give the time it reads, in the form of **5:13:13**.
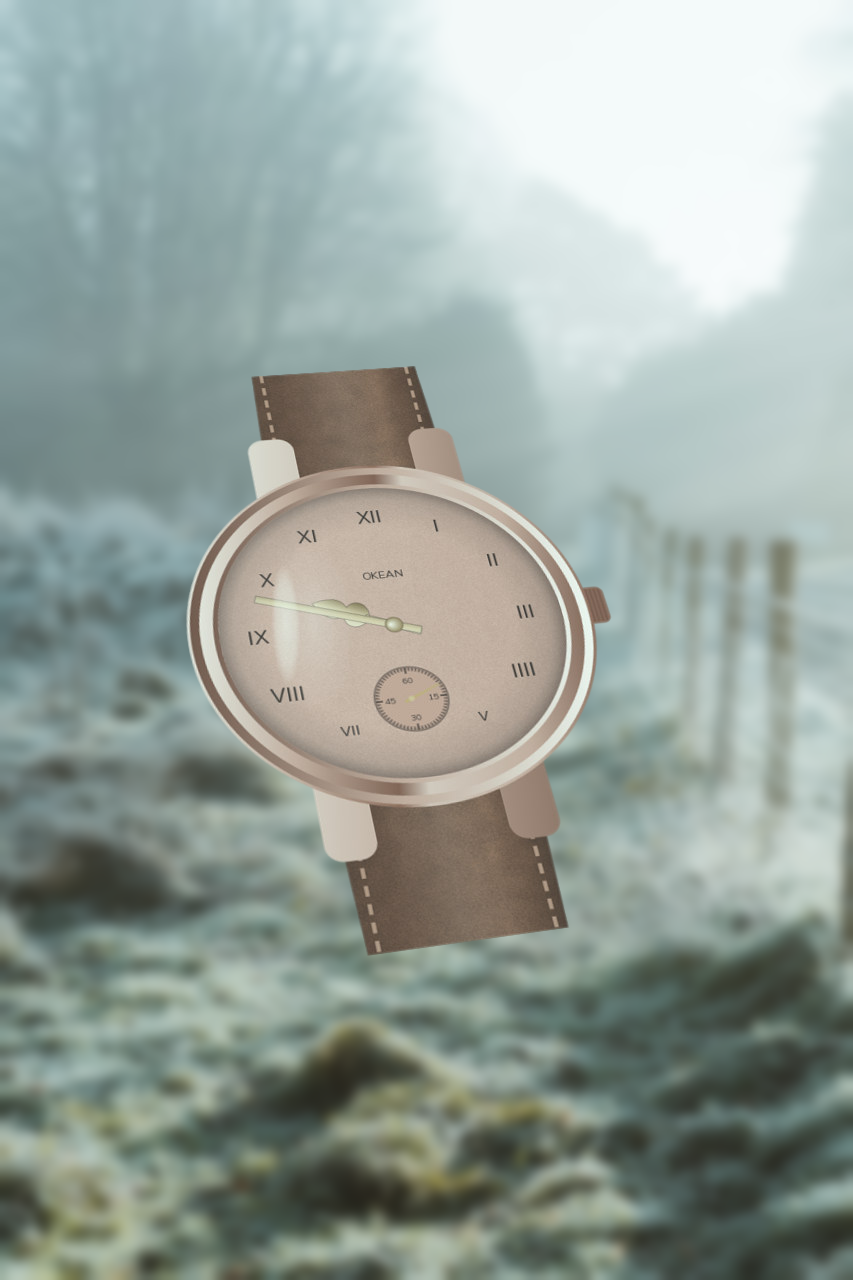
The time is **9:48:11**
